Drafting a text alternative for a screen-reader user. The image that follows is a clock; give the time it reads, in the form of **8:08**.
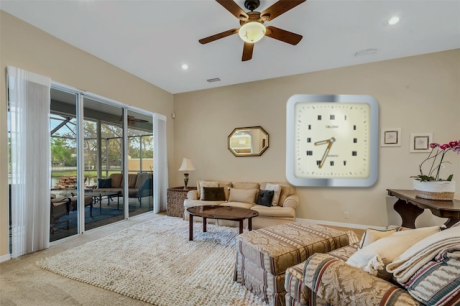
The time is **8:34**
